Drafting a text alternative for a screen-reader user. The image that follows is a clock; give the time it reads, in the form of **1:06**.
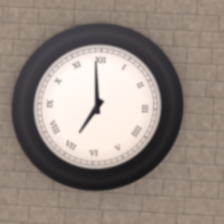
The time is **6:59**
